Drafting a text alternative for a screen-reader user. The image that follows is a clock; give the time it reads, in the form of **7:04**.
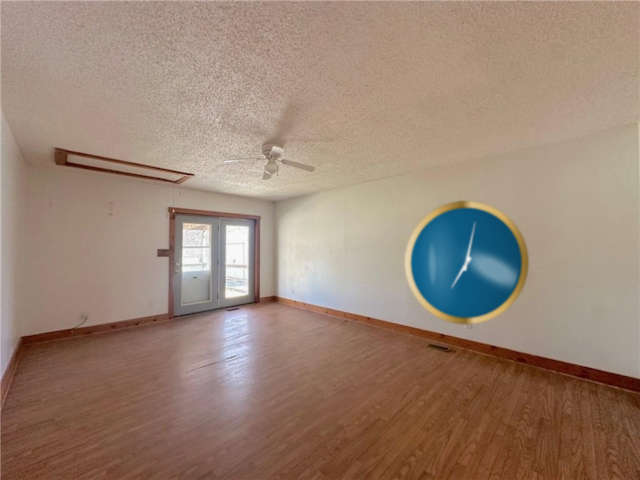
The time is **7:02**
